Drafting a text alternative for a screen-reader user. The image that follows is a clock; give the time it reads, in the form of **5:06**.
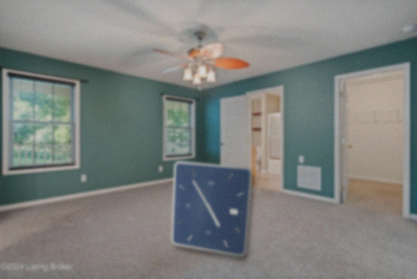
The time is **4:54**
